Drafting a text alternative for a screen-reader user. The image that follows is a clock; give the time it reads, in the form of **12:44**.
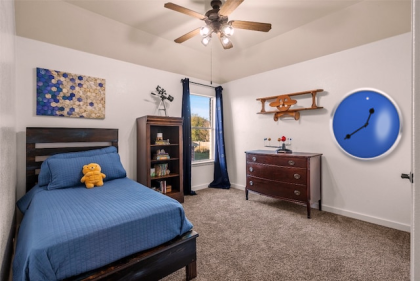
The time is **12:39**
